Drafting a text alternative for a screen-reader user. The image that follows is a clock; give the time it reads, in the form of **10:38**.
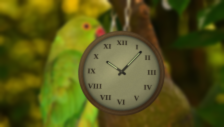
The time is **10:07**
